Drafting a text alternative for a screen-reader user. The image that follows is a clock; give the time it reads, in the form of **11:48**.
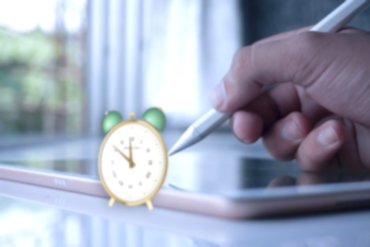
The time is **11:51**
